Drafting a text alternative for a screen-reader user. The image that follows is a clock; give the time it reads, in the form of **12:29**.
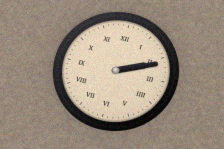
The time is **2:11**
